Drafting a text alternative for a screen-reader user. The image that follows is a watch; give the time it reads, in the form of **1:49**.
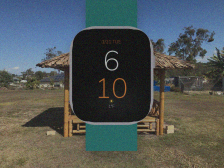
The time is **6:10**
